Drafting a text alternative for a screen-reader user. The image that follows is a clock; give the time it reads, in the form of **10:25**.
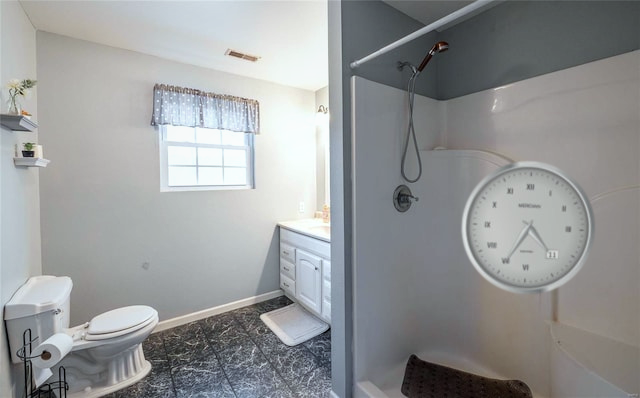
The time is **4:35**
